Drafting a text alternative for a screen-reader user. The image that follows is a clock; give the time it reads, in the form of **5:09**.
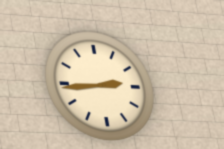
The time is **2:44**
